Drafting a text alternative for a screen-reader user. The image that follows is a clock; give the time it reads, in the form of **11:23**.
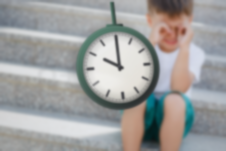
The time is **10:00**
